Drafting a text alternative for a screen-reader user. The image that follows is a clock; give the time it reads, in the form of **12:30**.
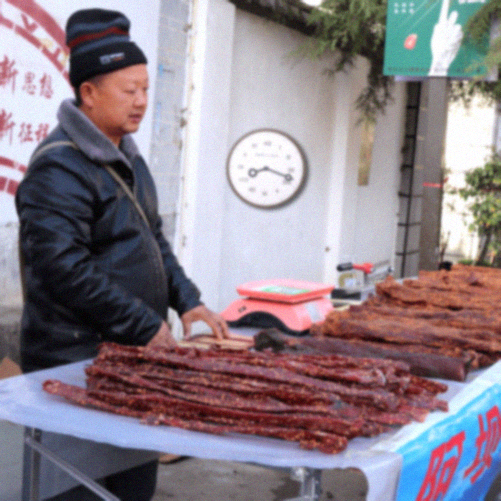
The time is **8:18**
